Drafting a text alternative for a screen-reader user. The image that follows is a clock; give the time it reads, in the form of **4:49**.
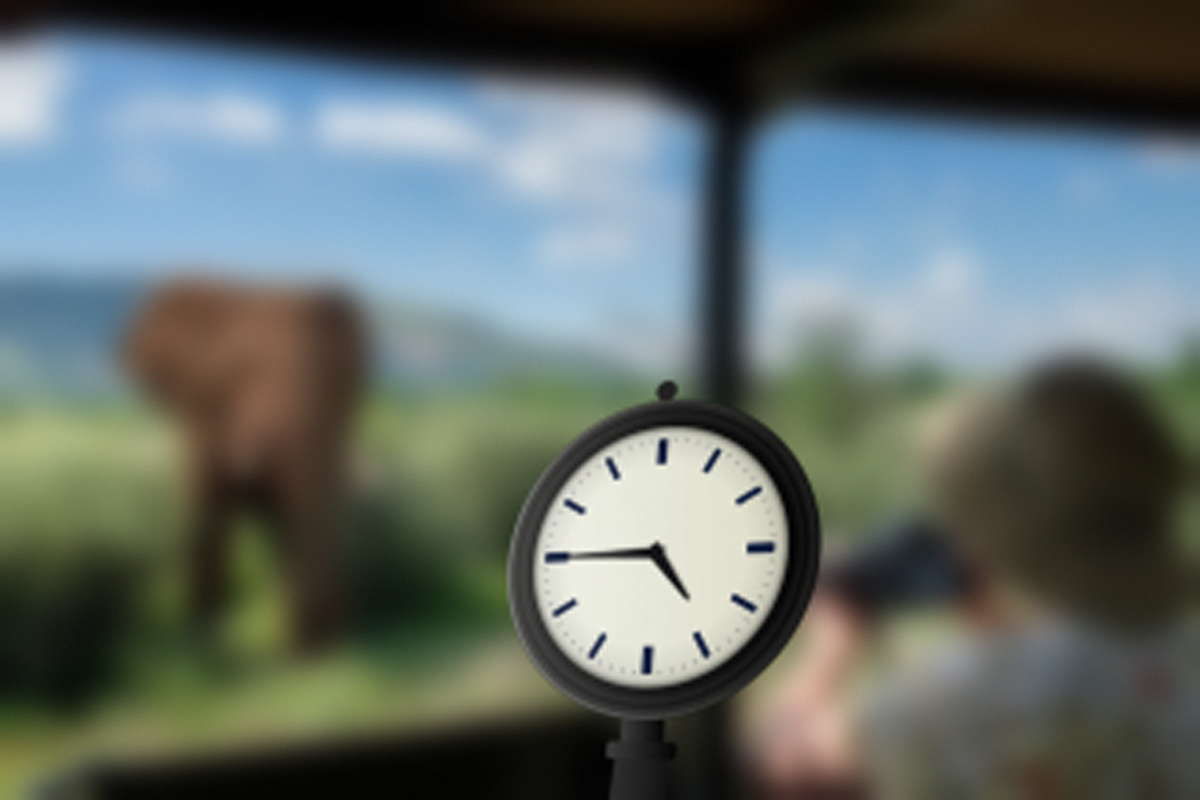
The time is **4:45**
